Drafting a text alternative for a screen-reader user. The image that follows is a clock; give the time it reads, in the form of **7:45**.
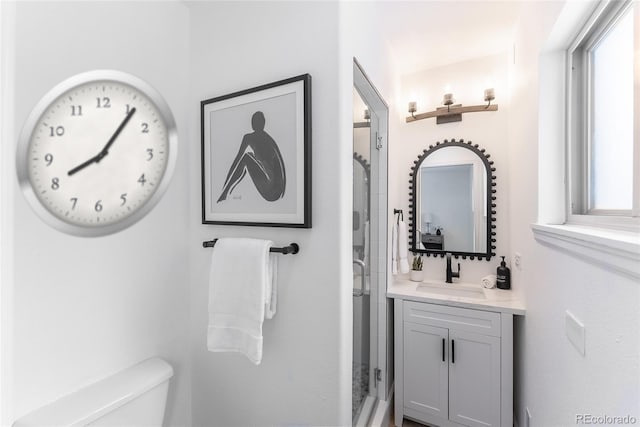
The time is **8:06**
